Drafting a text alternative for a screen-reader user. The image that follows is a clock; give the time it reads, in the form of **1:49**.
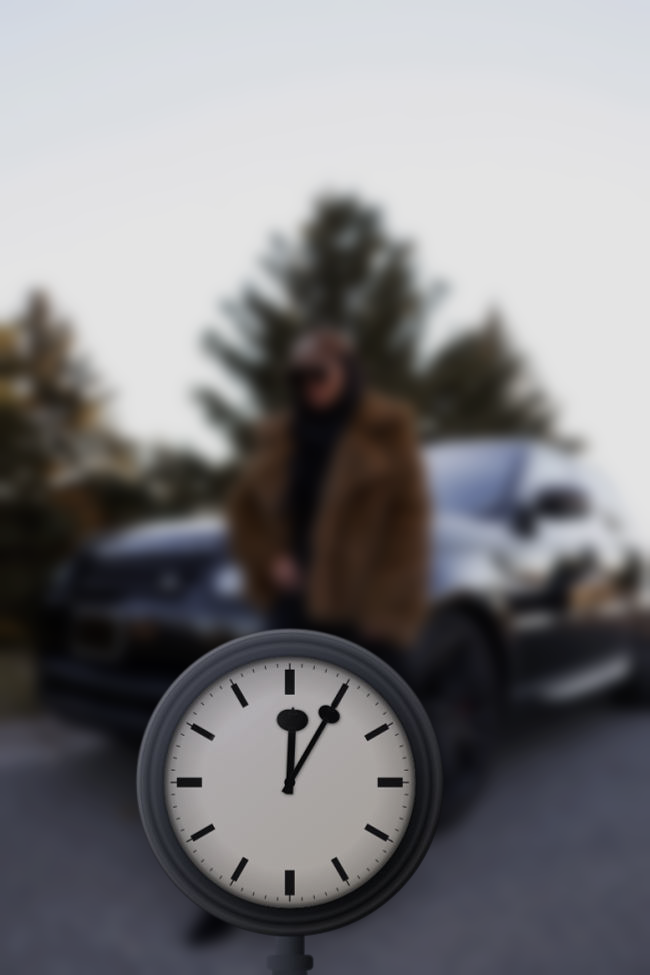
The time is **12:05**
